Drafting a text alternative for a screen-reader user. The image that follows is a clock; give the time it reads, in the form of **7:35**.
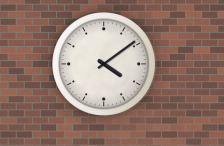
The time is **4:09**
